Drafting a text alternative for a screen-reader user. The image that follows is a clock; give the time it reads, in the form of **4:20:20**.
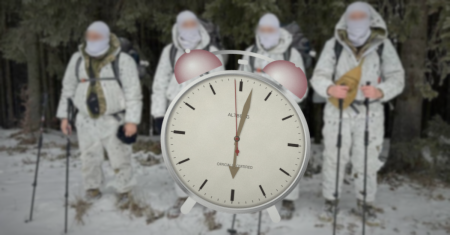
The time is **6:01:59**
